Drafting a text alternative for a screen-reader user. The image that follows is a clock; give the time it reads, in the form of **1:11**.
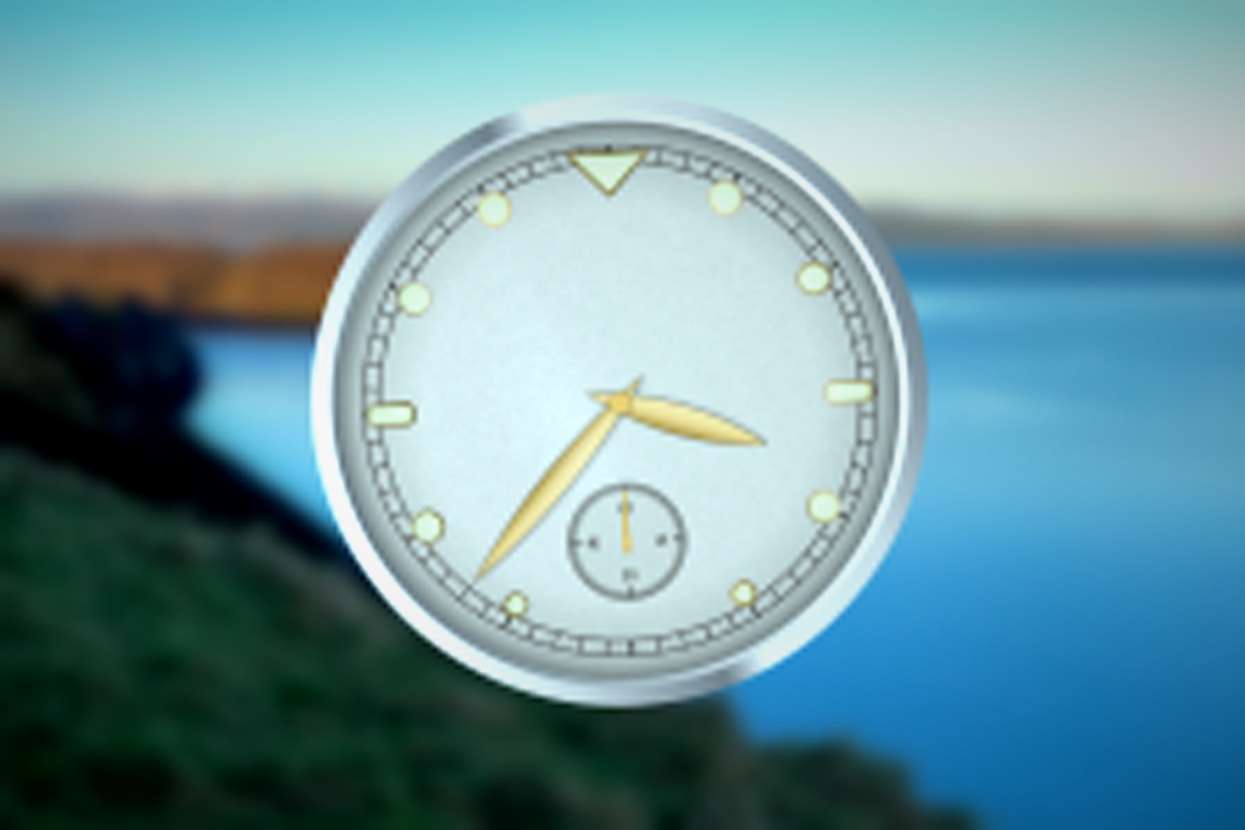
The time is **3:37**
